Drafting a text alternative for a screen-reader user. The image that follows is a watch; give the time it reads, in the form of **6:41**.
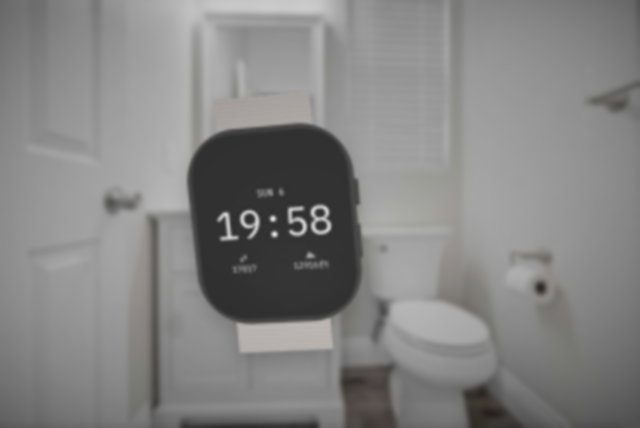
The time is **19:58**
